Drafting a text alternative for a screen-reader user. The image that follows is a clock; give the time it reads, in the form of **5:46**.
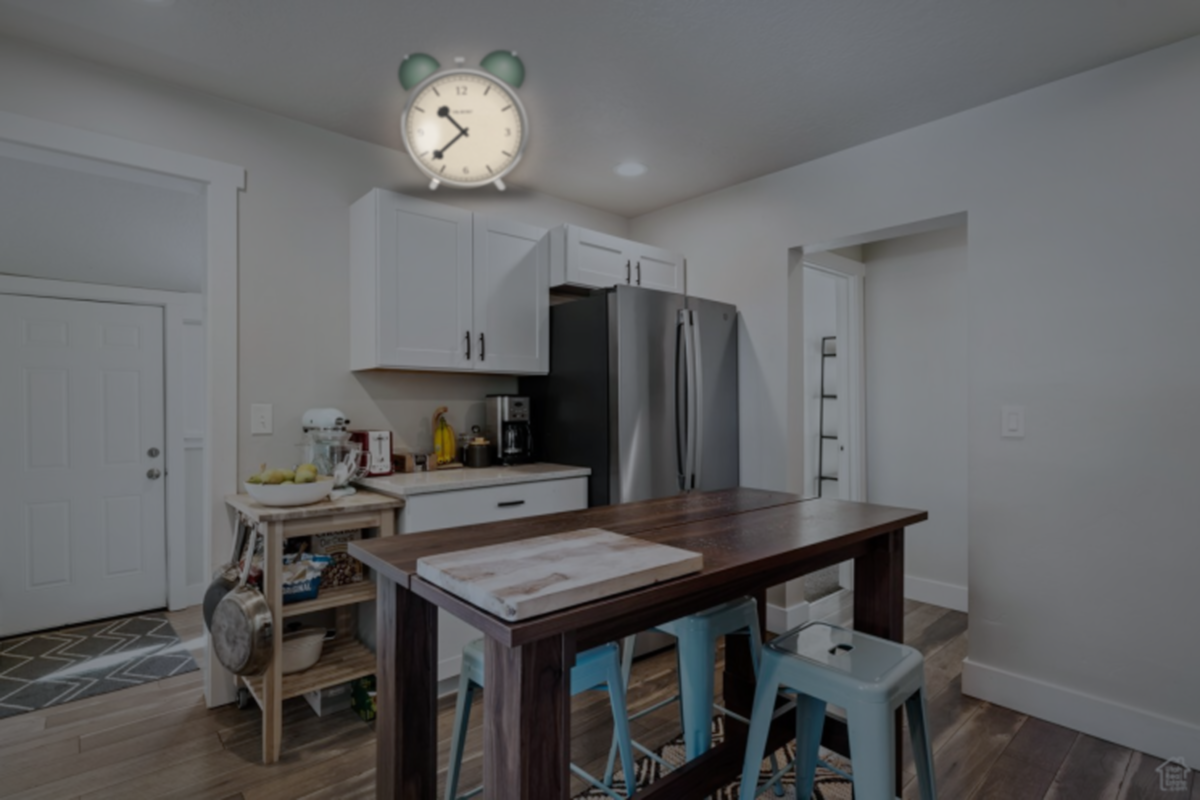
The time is **10:38**
